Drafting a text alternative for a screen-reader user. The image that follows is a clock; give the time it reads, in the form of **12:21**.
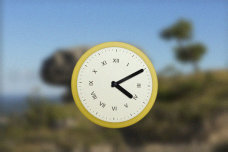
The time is **4:10**
